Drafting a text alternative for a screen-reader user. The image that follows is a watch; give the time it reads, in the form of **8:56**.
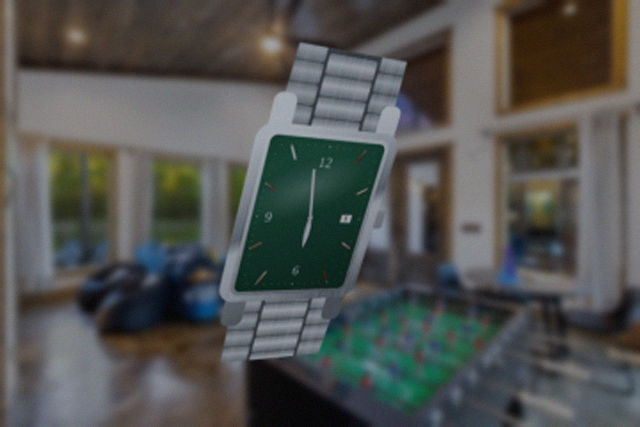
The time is **5:58**
